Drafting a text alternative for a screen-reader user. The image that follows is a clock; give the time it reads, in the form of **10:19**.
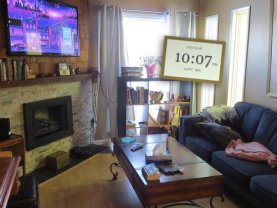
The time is **10:07**
